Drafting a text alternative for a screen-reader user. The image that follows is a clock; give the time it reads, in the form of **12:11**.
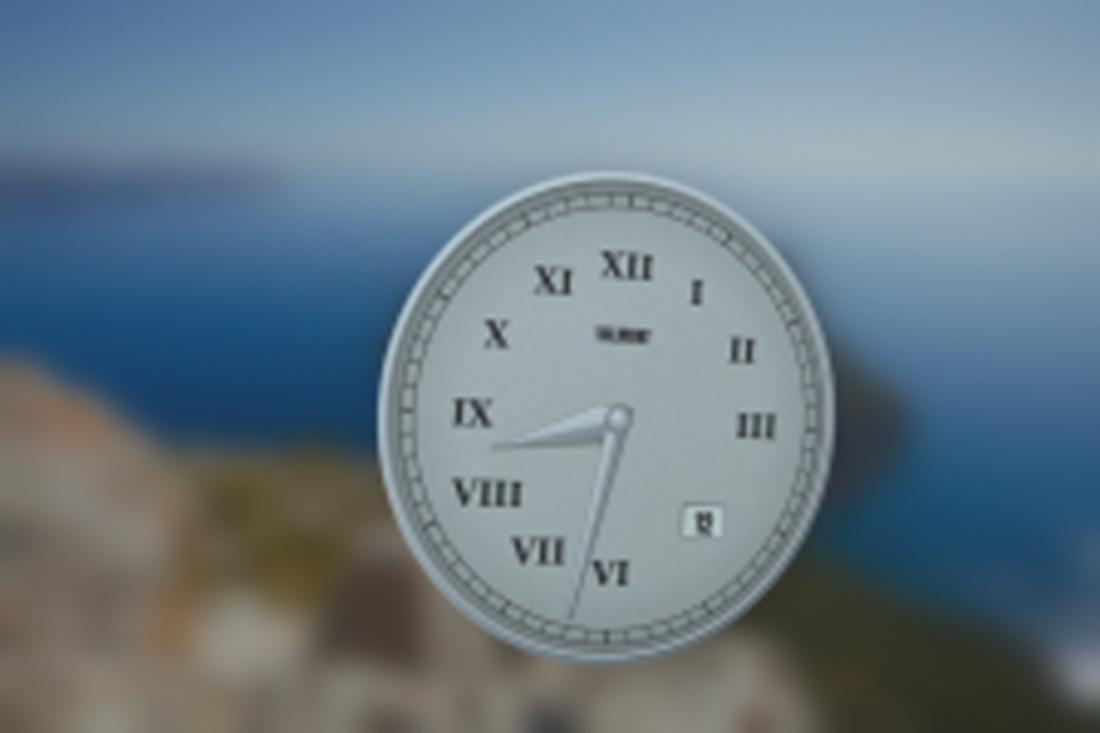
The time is **8:32**
